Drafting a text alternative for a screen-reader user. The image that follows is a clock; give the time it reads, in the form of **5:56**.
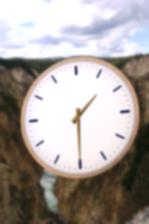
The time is **1:30**
